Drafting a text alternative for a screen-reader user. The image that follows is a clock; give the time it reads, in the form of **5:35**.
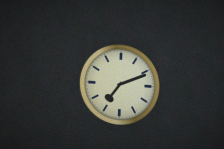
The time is **7:11**
